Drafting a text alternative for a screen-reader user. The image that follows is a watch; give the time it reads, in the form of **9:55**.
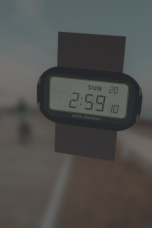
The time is **2:59**
